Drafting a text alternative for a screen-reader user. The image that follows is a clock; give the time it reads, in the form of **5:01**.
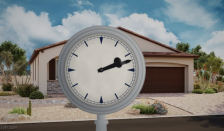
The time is **2:12**
